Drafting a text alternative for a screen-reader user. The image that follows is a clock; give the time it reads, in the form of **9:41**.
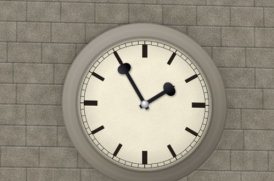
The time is **1:55**
